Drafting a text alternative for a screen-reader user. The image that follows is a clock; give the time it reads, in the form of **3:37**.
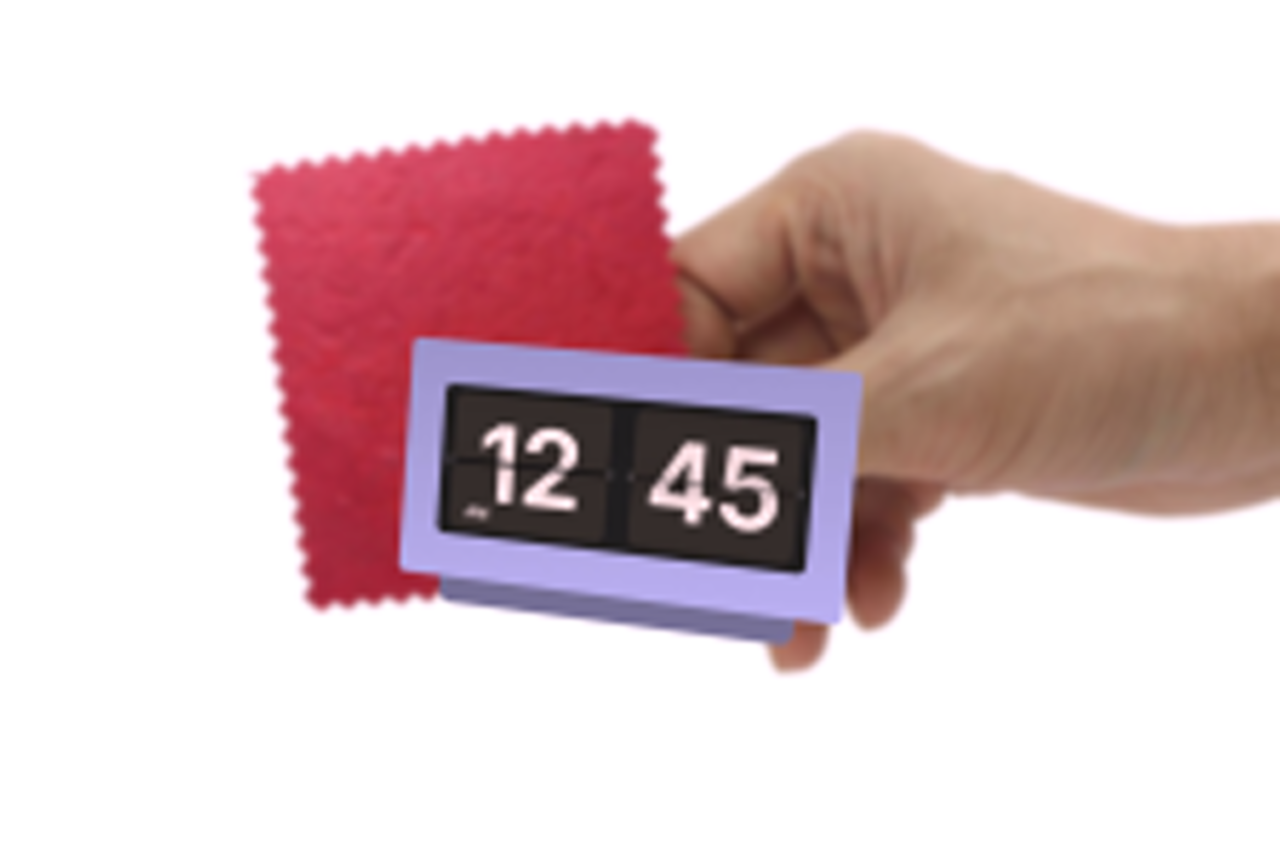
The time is **12:45**
